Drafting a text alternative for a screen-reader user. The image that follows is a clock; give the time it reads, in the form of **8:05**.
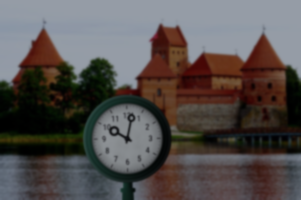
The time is **10:02**
